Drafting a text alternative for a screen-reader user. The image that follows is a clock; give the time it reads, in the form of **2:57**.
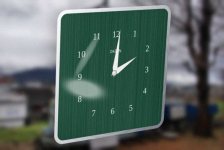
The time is **2:01**
